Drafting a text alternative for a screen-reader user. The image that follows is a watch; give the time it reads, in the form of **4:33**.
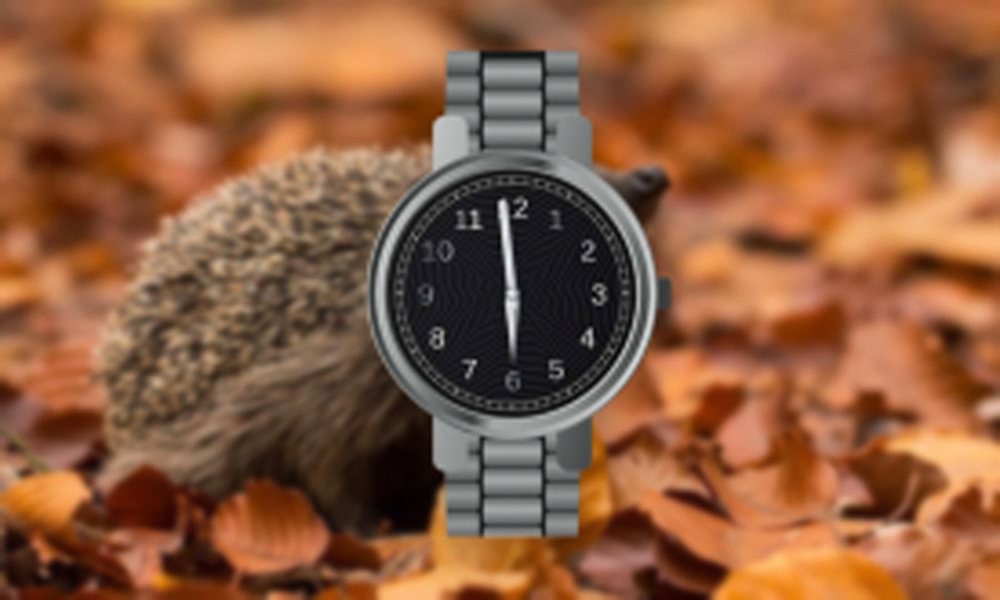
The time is **5:59**
